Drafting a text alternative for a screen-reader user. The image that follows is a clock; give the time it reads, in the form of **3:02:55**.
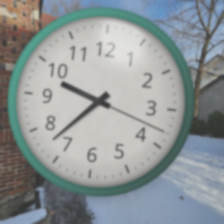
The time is **9:37:18**
